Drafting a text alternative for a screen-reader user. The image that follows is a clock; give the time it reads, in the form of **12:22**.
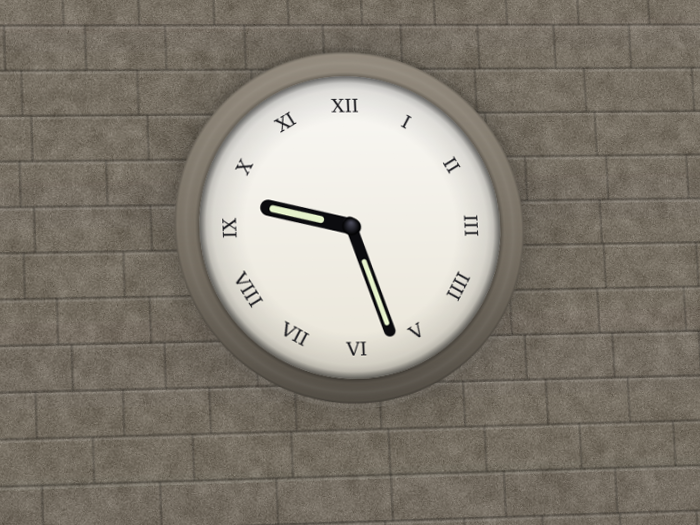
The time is **9:27**
